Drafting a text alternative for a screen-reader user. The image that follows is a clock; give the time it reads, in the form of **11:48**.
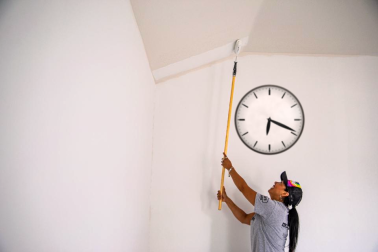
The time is **6:19**
